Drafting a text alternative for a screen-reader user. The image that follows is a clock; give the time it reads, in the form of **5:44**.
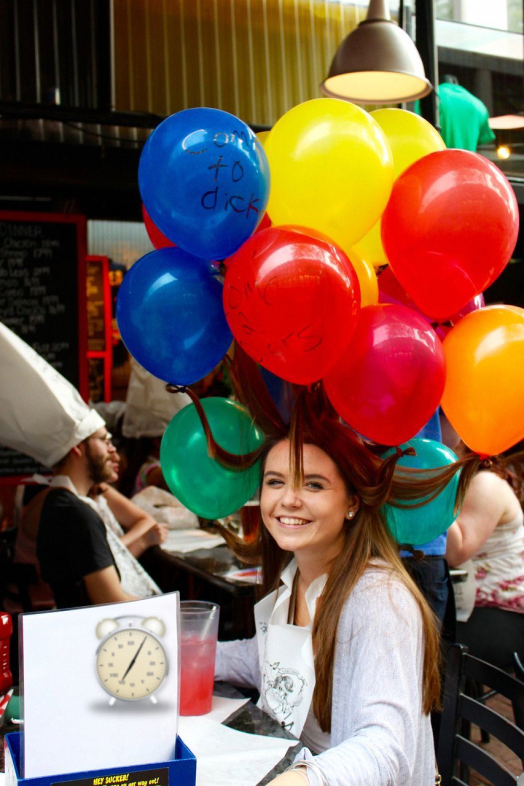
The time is **7:05**
